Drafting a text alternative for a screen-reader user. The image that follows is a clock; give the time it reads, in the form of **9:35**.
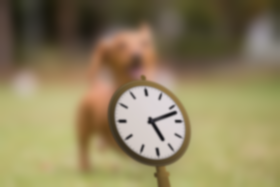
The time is **5:12**
